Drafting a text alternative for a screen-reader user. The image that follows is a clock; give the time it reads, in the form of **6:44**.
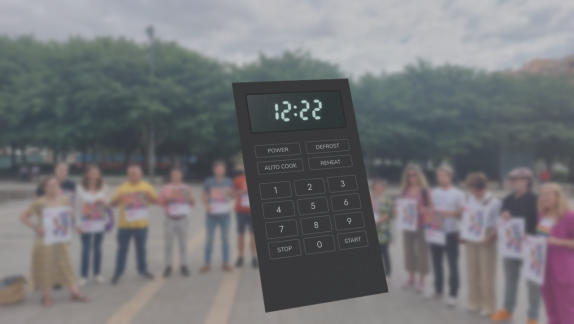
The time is **12:22**
